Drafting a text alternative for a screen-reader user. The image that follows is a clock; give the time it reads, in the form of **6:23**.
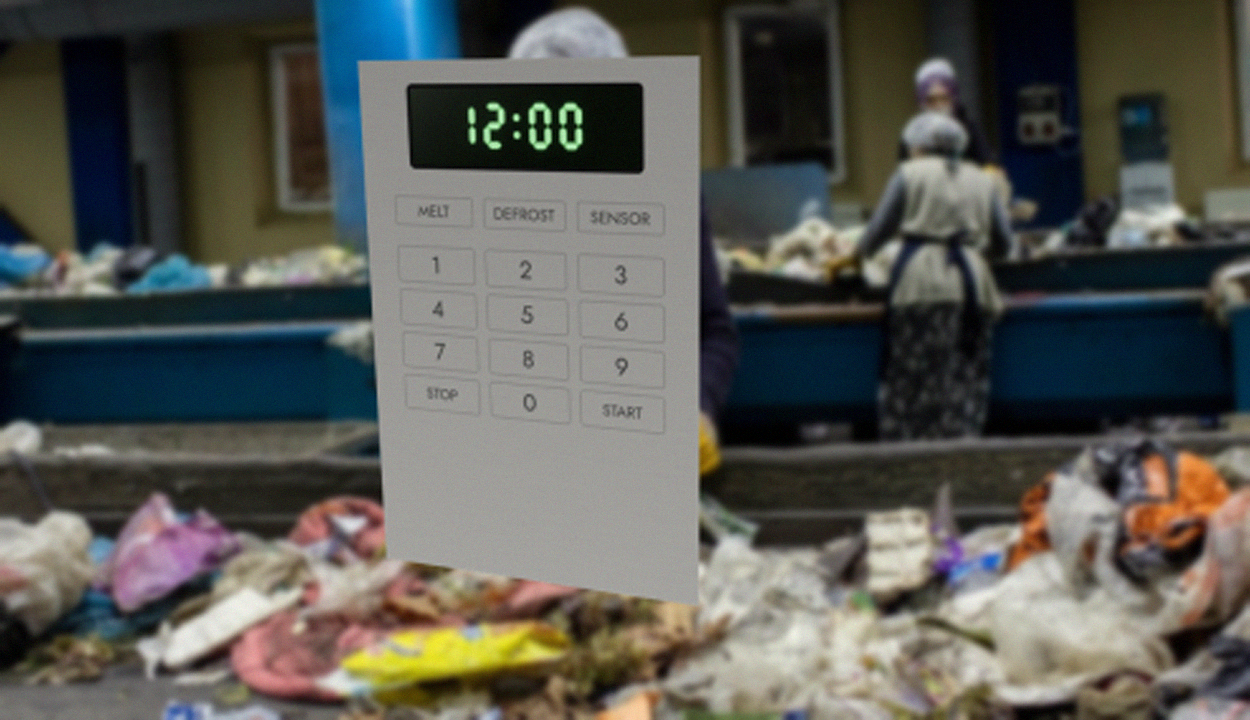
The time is **12:00**
